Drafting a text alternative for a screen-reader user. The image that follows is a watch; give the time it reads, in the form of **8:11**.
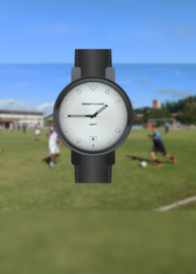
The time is **1:45**
